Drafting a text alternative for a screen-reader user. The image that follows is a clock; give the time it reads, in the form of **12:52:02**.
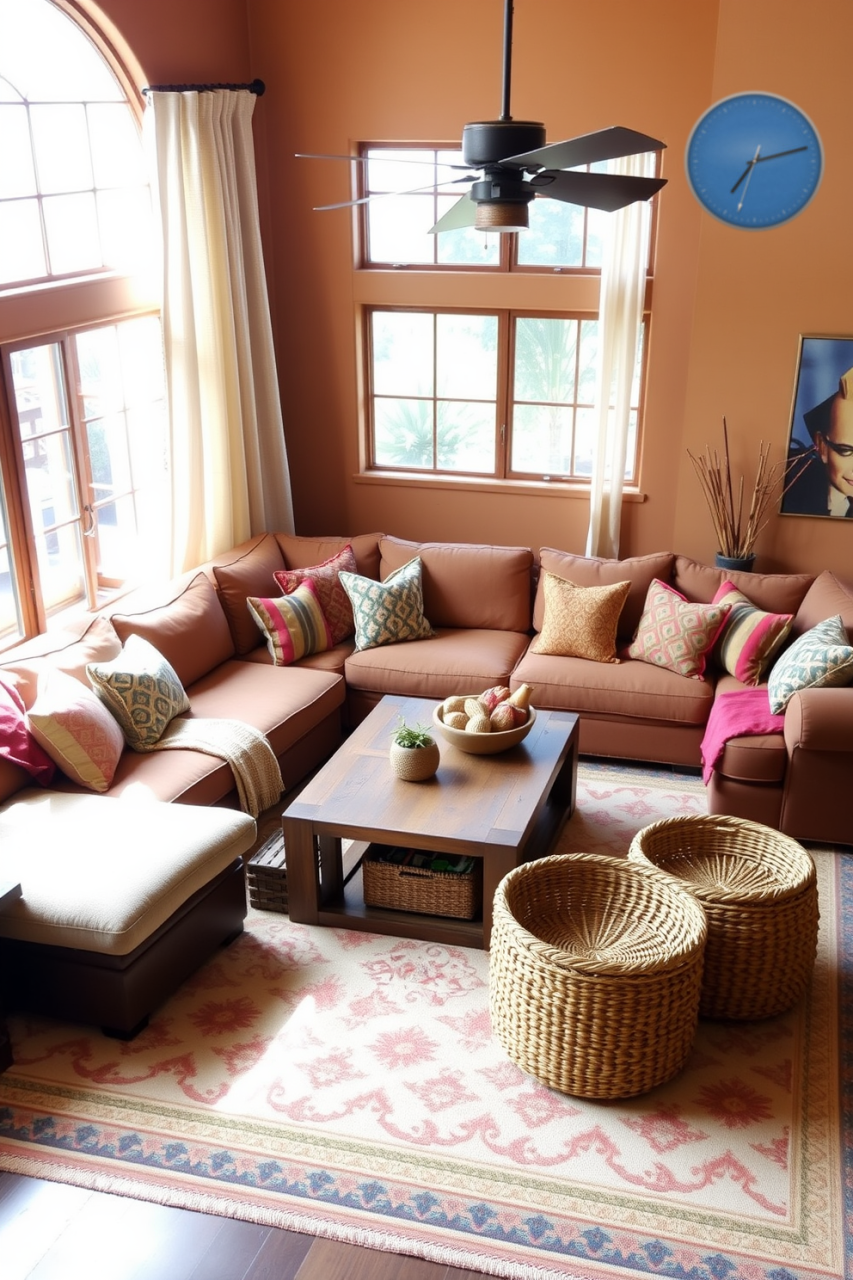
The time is **7:12:33**
